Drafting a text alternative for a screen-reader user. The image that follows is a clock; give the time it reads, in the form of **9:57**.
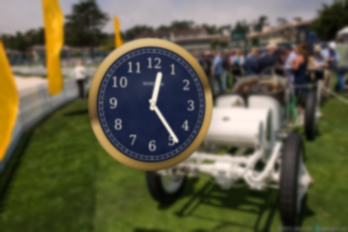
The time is **12:24**
